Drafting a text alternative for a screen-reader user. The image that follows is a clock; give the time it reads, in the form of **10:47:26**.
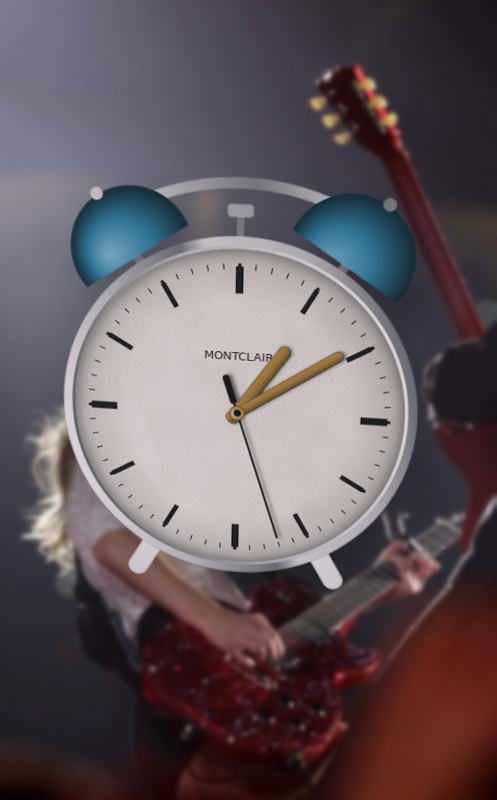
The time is **1:09:27**
